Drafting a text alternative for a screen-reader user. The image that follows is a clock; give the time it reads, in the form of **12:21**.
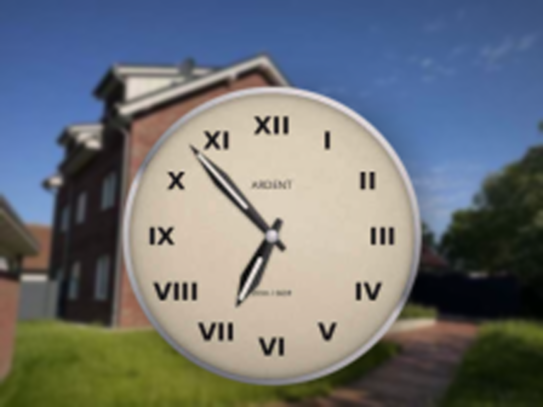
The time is **6:53**
